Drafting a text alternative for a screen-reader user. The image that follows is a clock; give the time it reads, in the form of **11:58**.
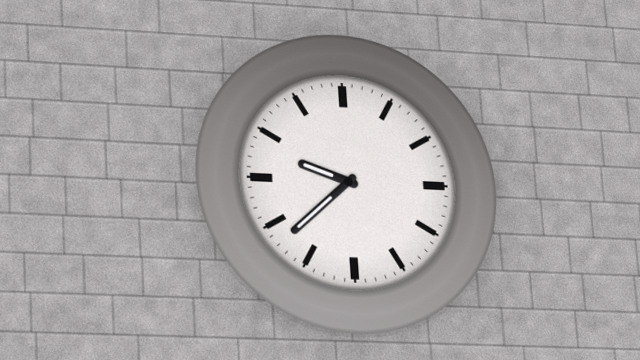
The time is **9:38**
